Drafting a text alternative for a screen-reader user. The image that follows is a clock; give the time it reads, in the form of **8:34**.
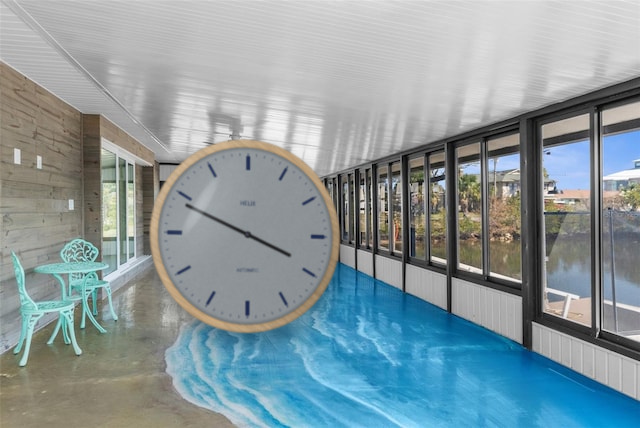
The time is **3:49**
